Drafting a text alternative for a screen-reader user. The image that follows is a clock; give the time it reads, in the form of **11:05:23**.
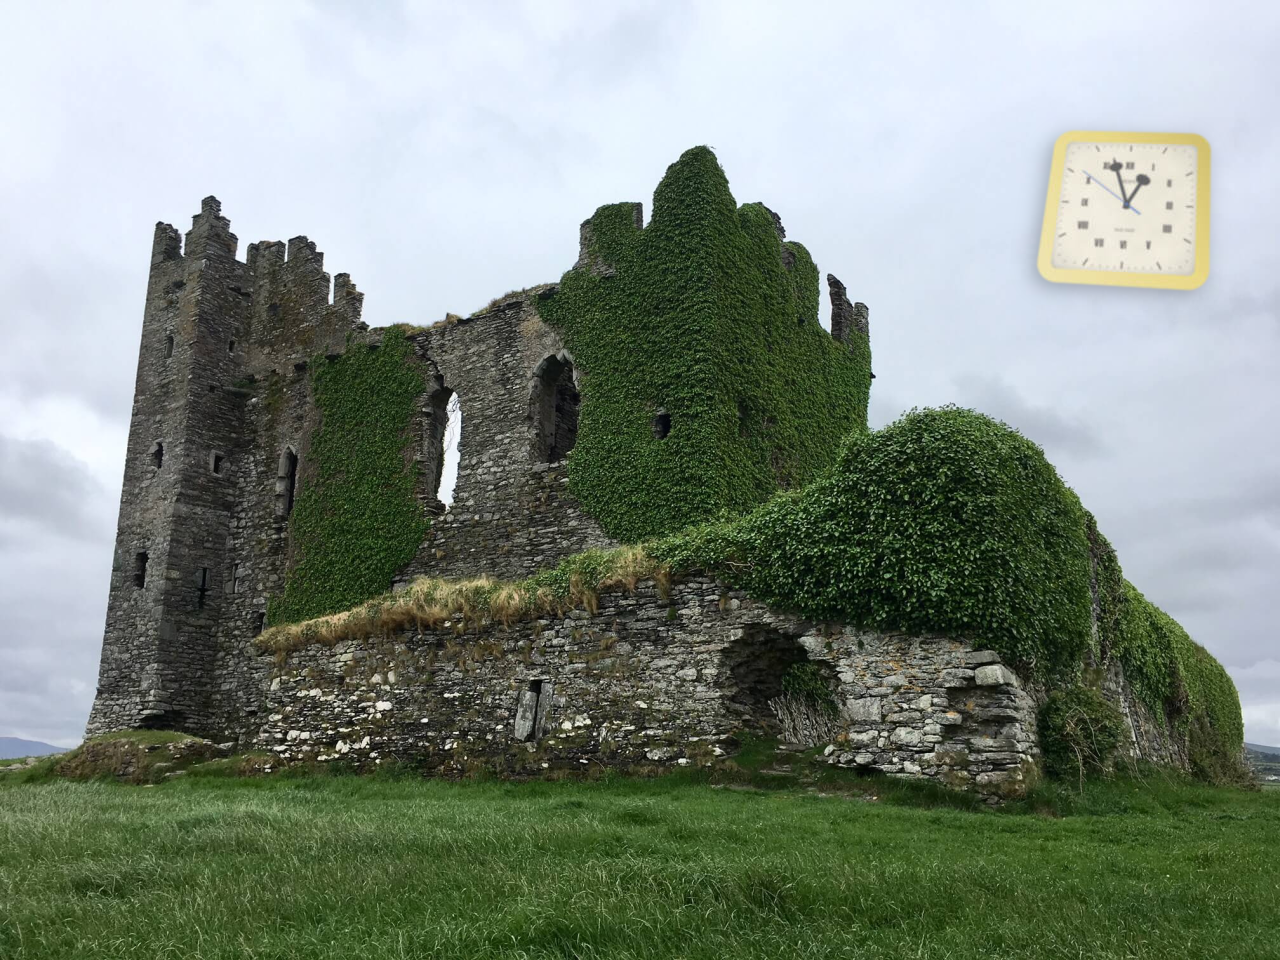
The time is **12:56:51**
